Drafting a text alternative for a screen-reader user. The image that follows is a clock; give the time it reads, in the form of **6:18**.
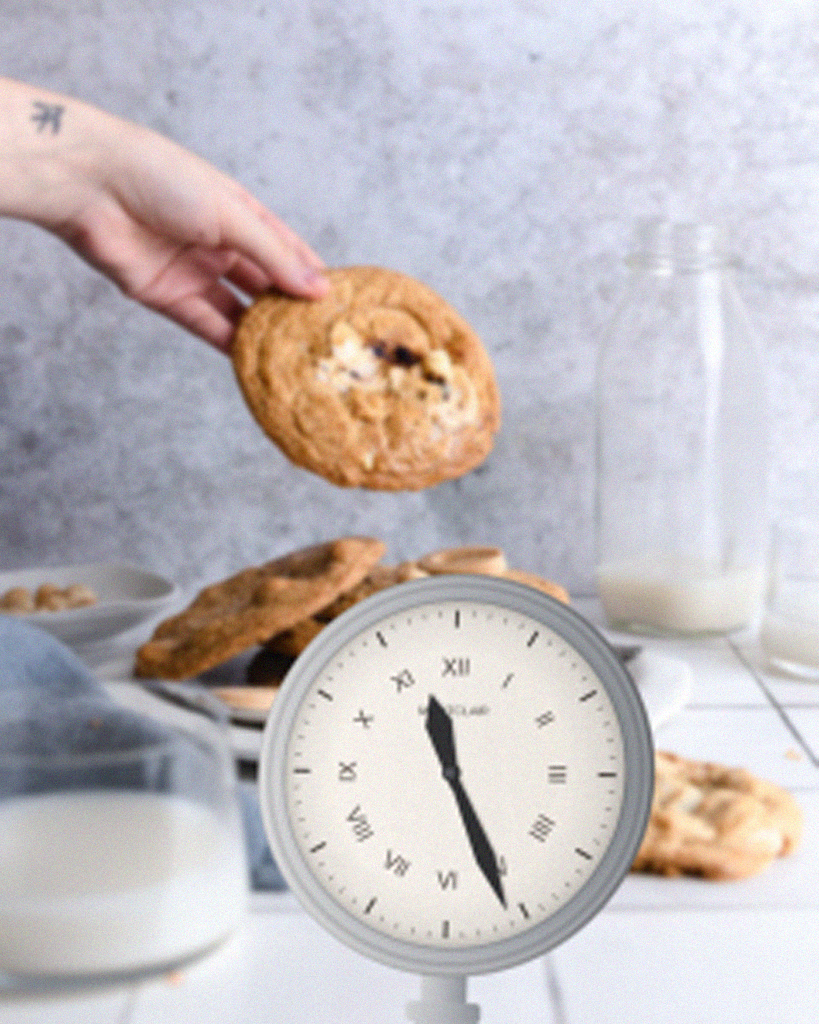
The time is **11:26**
